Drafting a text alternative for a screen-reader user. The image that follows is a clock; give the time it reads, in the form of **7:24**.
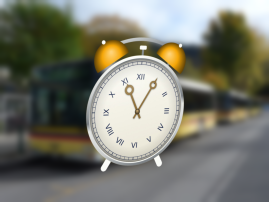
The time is **11:05**
